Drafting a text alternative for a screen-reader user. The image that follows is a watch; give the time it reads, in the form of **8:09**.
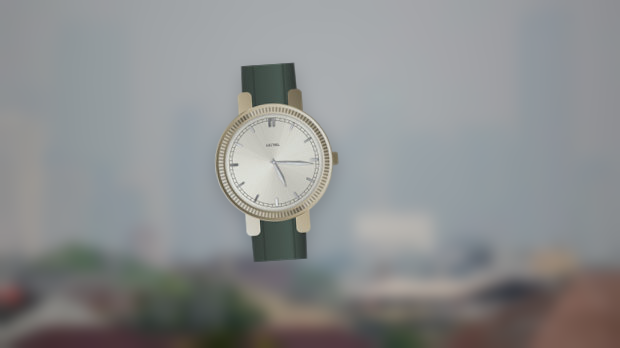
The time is **5:16**
